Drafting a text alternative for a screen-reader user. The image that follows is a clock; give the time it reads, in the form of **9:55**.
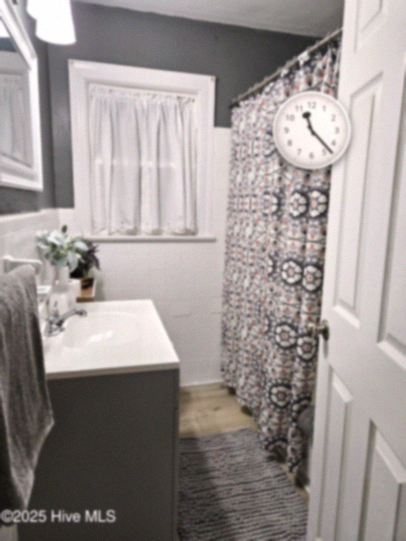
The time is **11:23**
